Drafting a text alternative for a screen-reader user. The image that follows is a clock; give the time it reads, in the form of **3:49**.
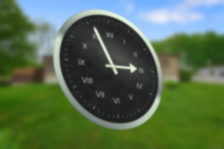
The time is **2:56**
